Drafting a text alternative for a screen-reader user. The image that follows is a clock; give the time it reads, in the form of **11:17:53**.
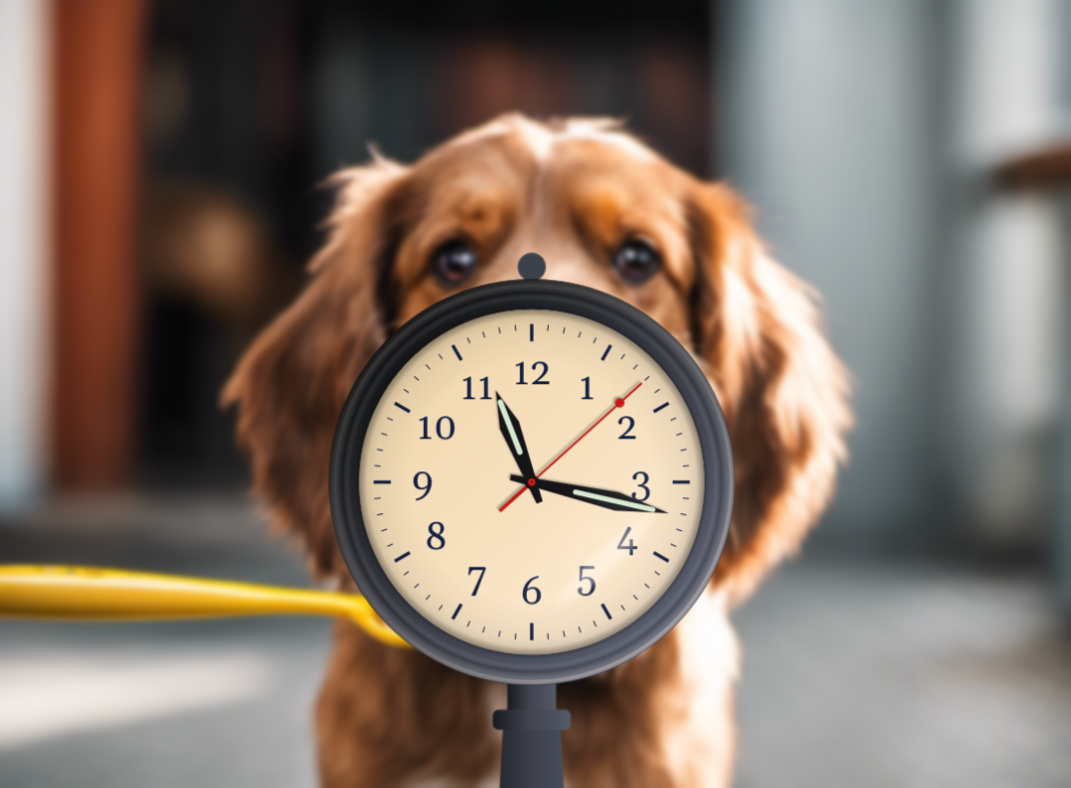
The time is **11:17:08**
